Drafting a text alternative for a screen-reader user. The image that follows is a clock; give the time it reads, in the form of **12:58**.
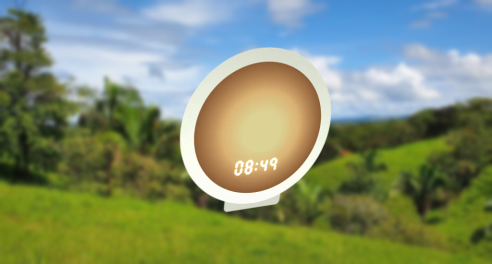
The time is **8:49**
